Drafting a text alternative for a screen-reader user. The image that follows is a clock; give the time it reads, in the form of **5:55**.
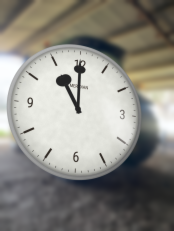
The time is **11:00**
